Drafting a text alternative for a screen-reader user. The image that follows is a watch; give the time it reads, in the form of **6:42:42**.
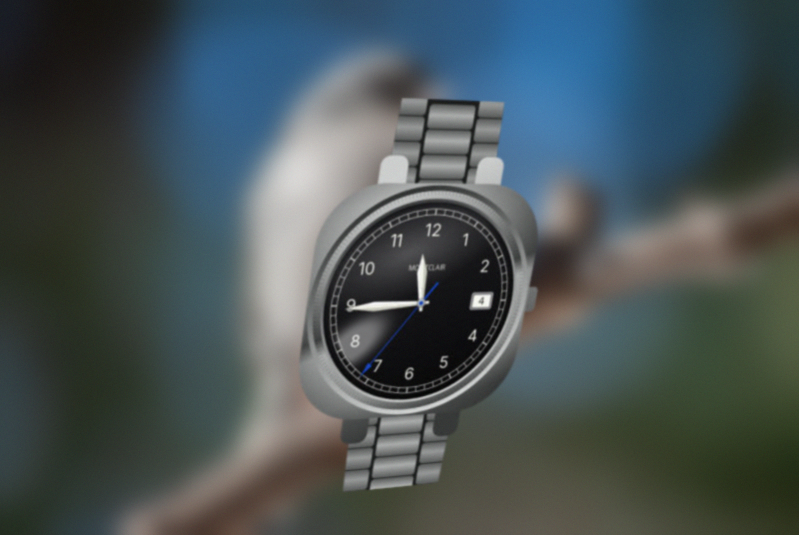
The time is **11:44:36**
